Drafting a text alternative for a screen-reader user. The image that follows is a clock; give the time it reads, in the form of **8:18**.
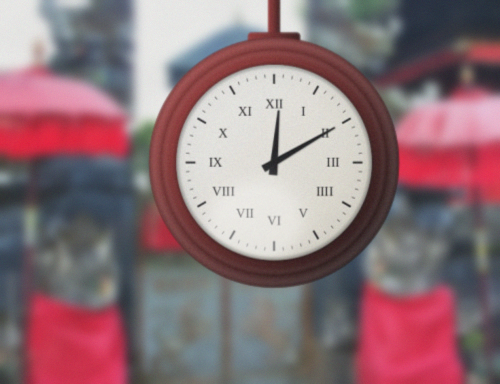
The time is **12:10**
